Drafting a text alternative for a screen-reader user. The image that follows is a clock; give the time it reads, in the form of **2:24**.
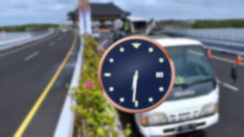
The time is **6:31**
